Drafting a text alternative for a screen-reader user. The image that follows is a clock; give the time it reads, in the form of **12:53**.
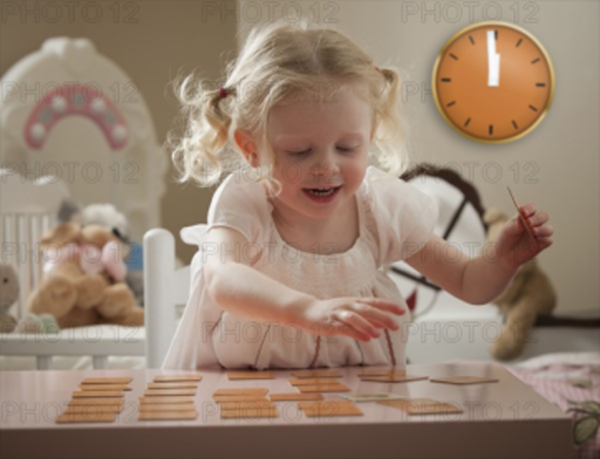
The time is **11:59**
